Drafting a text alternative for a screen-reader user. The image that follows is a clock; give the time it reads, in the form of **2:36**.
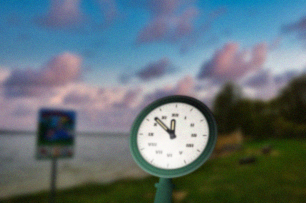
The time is **11:52**
